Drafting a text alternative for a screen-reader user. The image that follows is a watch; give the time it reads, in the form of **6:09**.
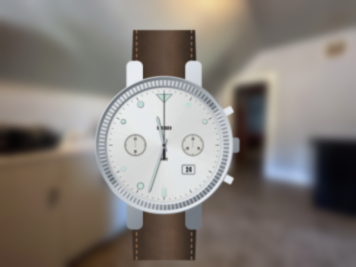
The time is **11:33**
